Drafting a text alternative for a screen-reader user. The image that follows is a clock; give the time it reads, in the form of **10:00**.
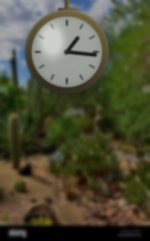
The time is **1:16**
